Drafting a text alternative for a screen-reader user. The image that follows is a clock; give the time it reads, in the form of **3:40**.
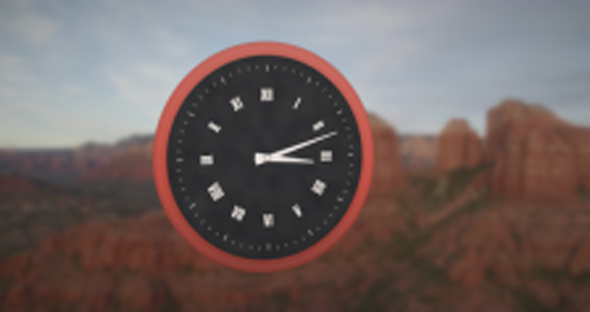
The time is **3:12**
